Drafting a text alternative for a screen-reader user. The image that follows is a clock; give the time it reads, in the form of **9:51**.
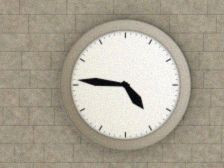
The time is **4:46**
